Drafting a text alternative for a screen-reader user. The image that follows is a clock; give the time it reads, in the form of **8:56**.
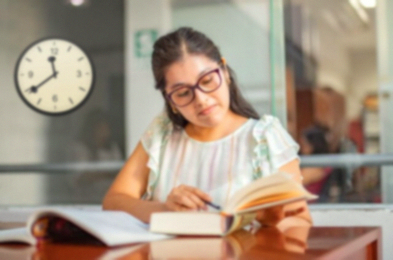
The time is **11:39**
